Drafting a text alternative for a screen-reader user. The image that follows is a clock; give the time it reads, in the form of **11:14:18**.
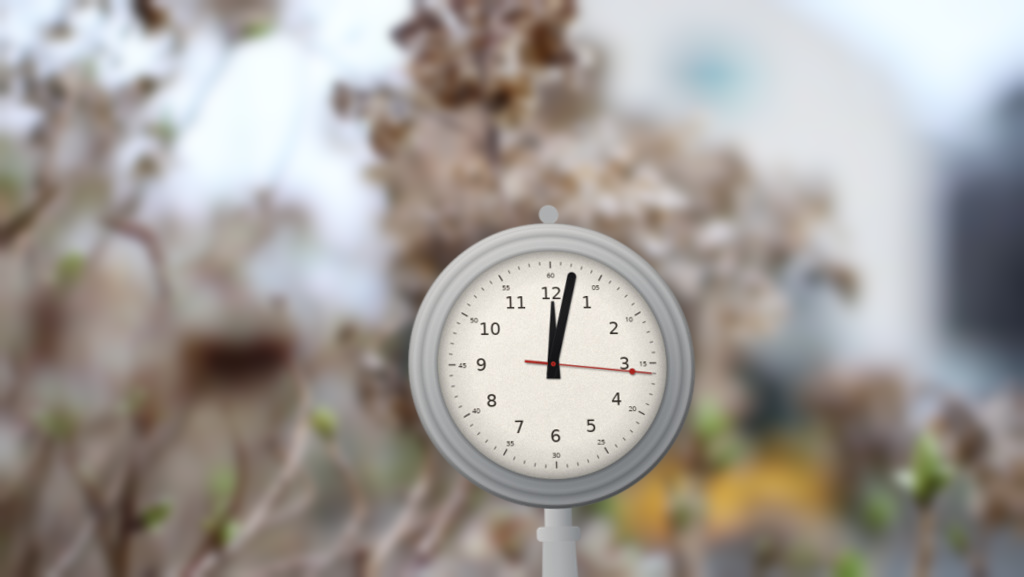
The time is **12:02:16**
